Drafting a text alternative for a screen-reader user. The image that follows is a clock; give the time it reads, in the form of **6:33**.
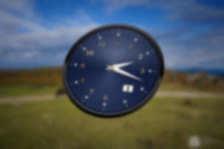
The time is **2:18**
